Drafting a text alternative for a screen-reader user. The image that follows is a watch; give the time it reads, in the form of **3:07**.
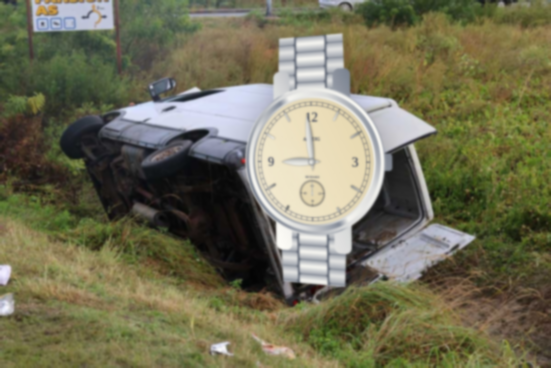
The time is **8:59**
